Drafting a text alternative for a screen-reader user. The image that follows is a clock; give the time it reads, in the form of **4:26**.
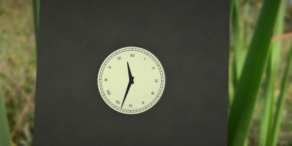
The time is **11:33**
